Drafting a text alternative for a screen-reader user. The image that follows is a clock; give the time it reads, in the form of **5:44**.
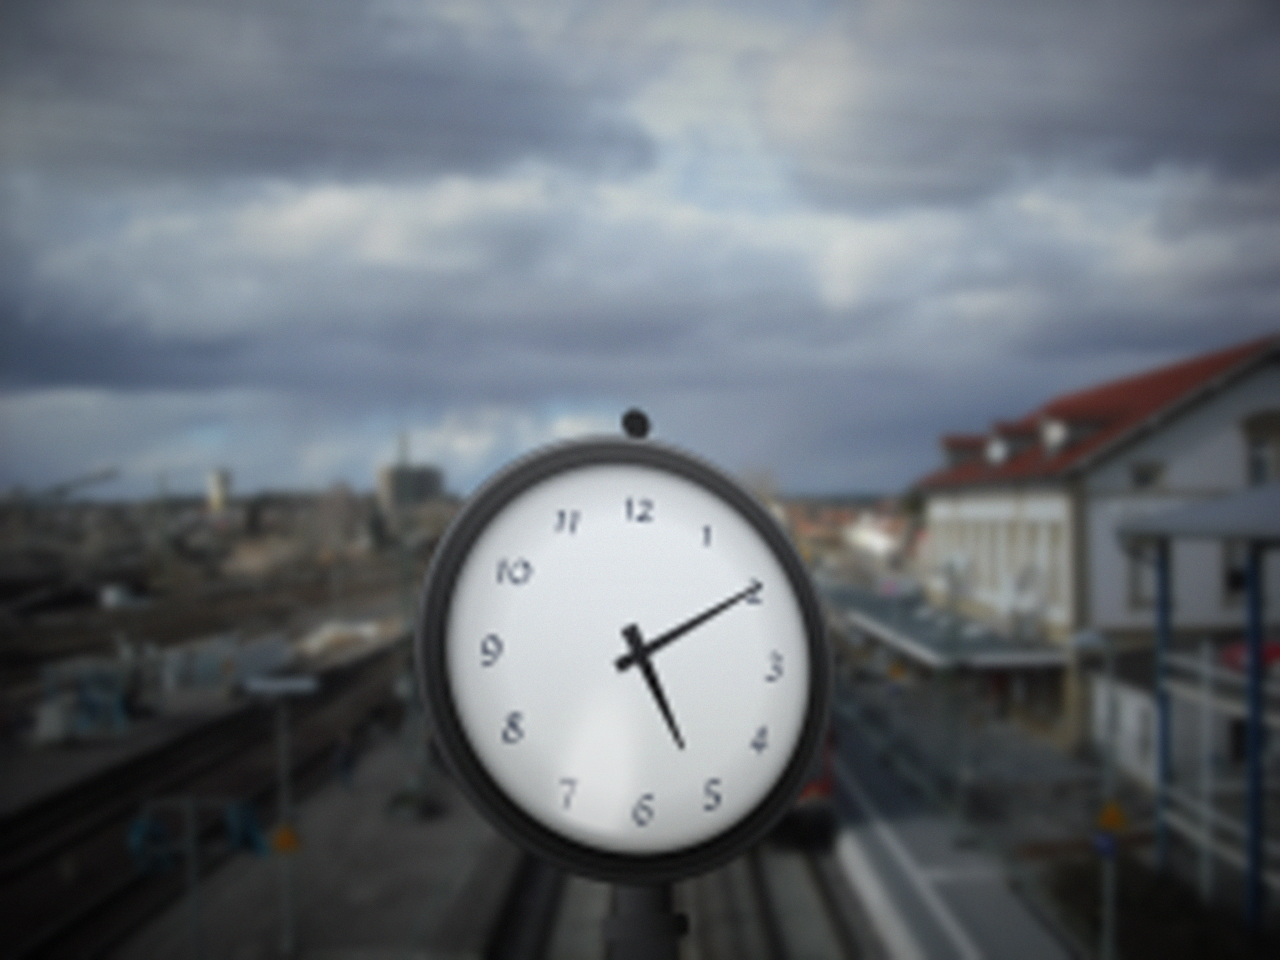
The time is **5:10**
